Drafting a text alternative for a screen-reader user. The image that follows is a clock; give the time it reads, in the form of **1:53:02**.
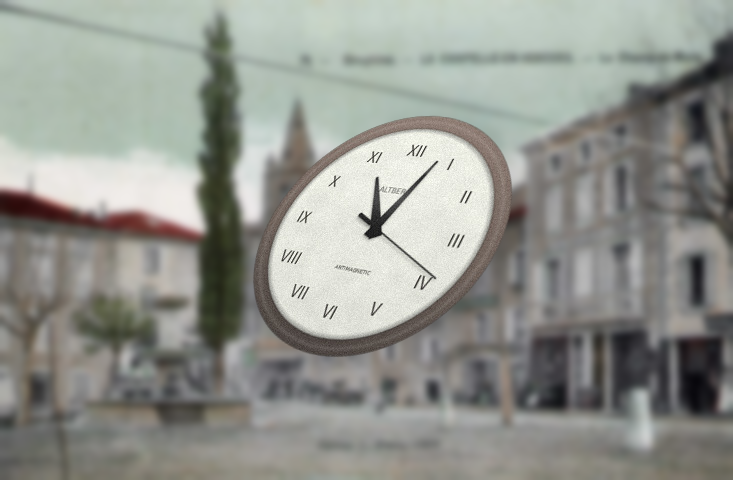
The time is **11:03:19**
